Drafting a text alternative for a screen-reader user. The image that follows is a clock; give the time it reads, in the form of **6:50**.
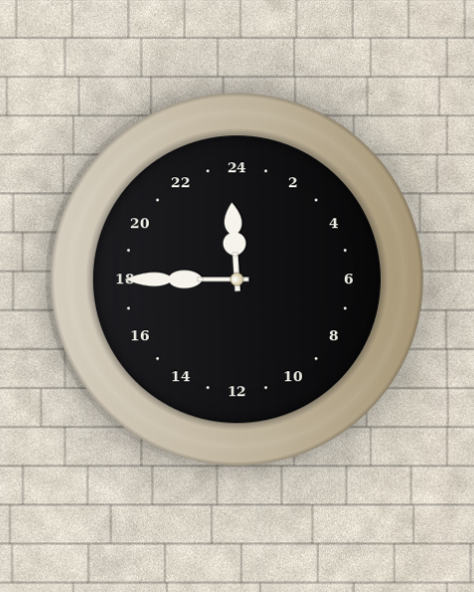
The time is **23:45**
